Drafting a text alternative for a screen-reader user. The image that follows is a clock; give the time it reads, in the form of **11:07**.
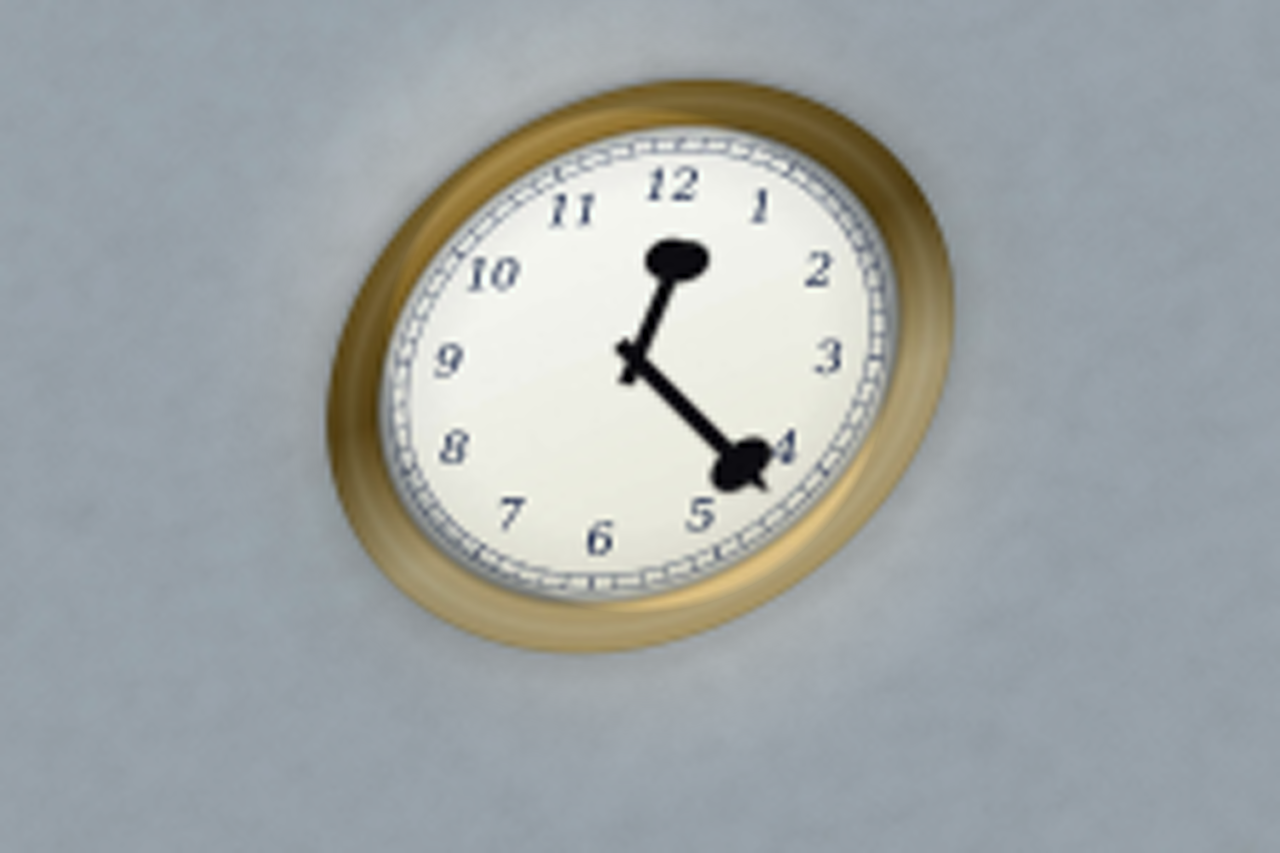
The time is **12:22**
